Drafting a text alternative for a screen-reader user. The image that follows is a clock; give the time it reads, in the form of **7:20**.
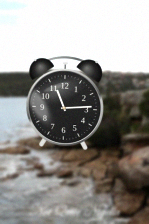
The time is **11:14**
